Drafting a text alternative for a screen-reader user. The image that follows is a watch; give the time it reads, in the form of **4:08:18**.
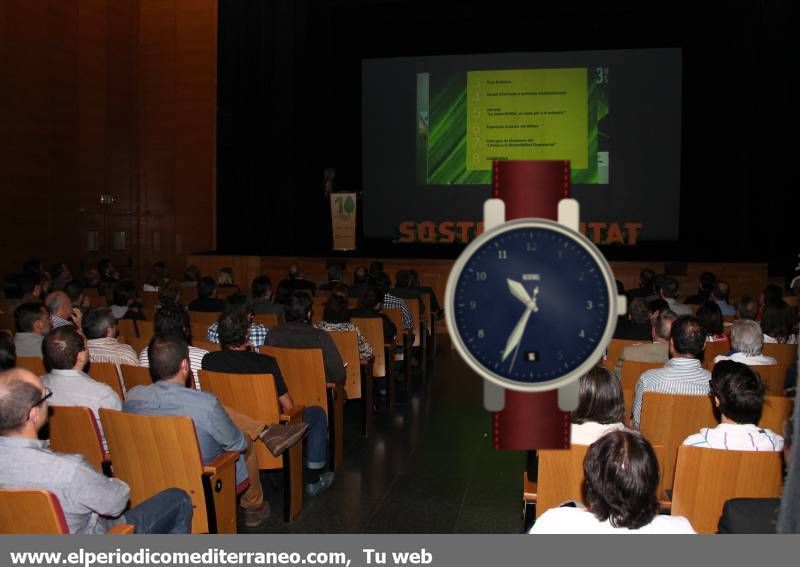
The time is **10:34:33**
